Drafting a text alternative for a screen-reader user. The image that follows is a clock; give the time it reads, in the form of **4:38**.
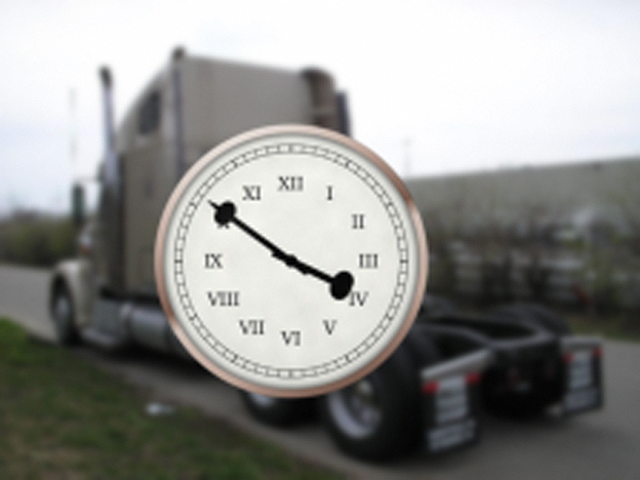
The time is **3:51**
